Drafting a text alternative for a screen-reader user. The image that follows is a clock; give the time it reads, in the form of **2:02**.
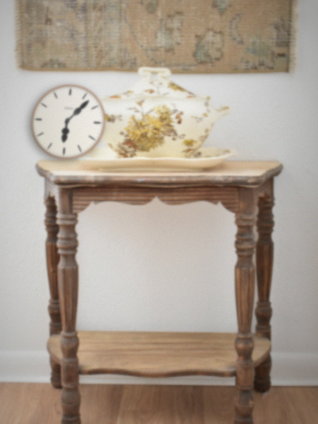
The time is **6:07**
